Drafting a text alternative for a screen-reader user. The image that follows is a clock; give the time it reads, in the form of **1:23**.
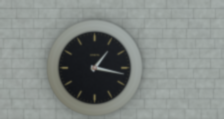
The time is **1:17**
